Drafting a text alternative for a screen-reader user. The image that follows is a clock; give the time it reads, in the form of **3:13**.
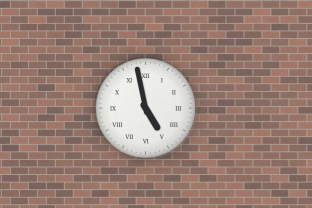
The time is **4:58**
